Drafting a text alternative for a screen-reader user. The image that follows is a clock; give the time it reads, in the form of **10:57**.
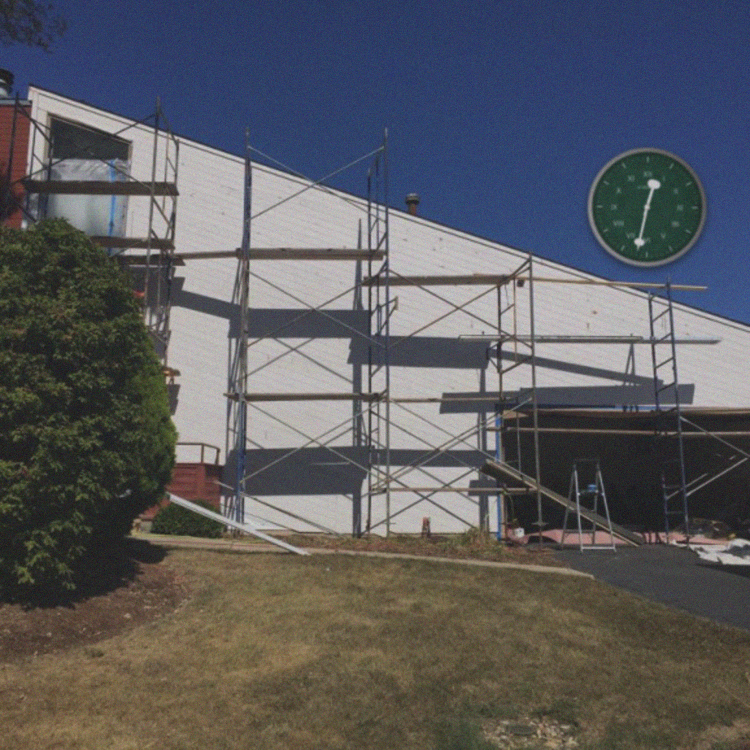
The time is **12:32**
